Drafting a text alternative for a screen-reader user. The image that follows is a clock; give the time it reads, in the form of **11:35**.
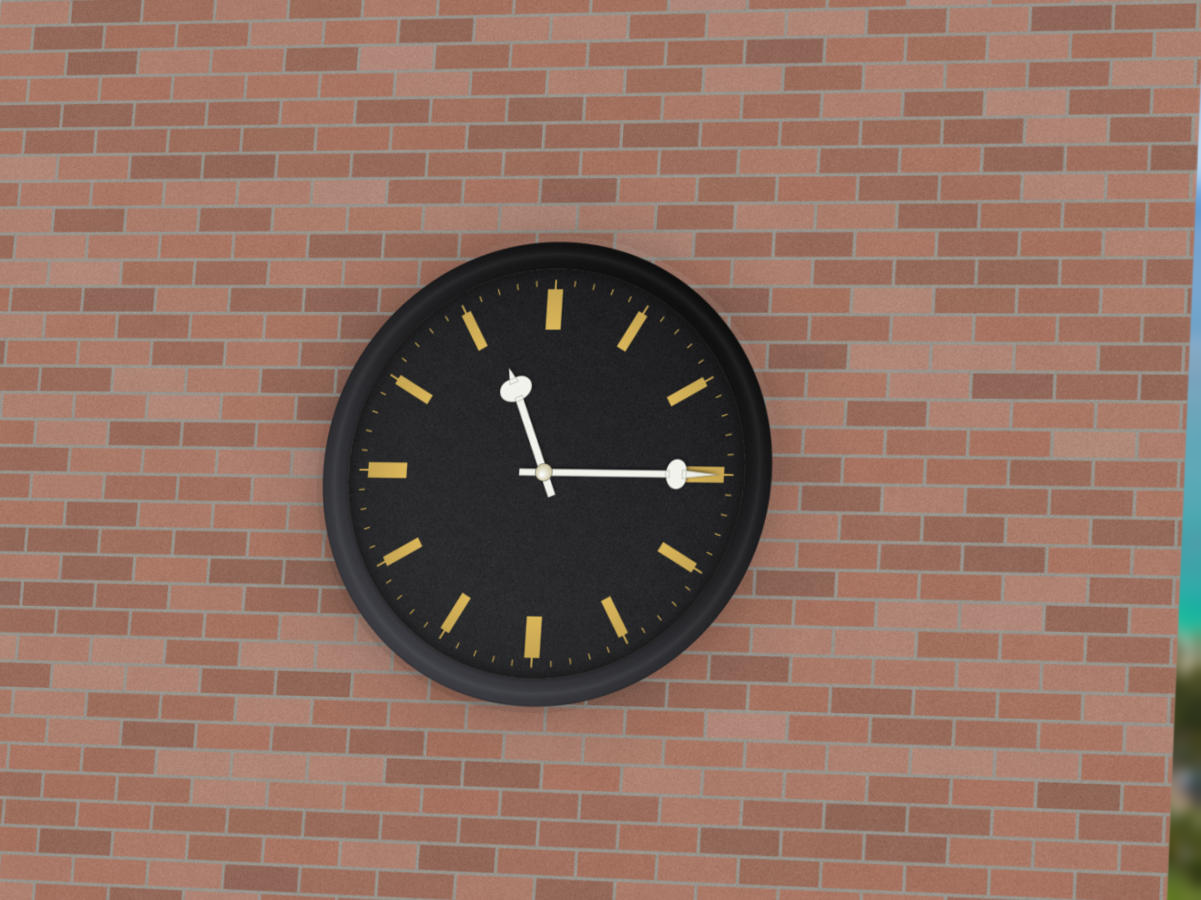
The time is **11:15**
